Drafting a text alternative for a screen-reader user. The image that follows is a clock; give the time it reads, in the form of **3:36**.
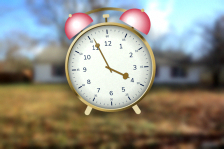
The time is **3:56**
